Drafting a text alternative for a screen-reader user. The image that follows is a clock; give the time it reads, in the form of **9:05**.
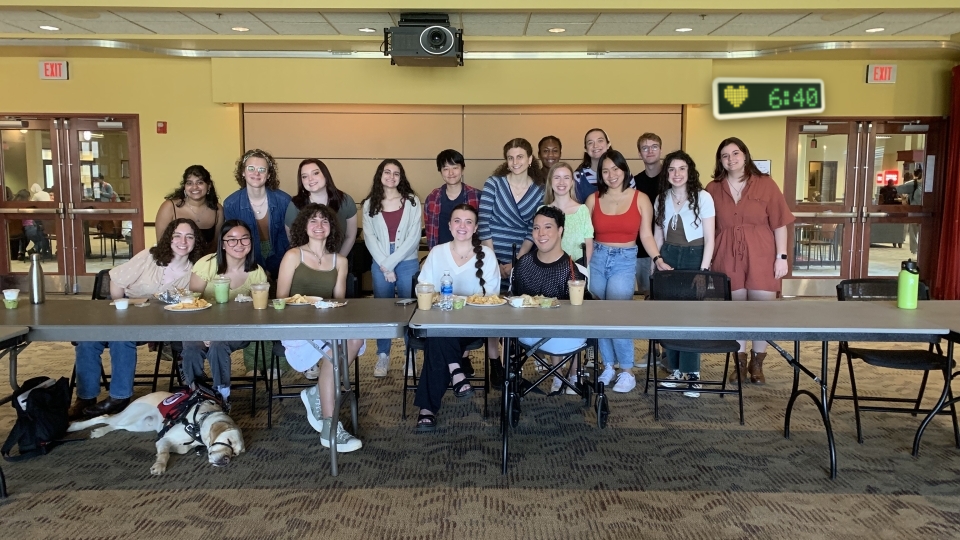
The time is **6:40**
